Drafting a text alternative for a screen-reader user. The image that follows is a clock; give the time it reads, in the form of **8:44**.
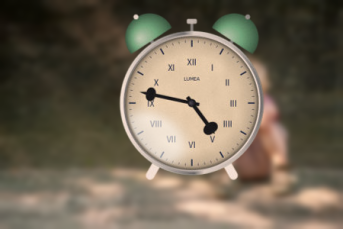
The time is **4:47**
